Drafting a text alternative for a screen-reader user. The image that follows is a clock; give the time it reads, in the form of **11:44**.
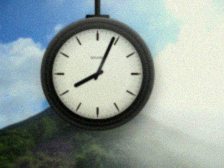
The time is **8:04**
